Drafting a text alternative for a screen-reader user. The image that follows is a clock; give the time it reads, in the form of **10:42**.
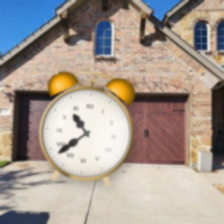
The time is **10:38**
